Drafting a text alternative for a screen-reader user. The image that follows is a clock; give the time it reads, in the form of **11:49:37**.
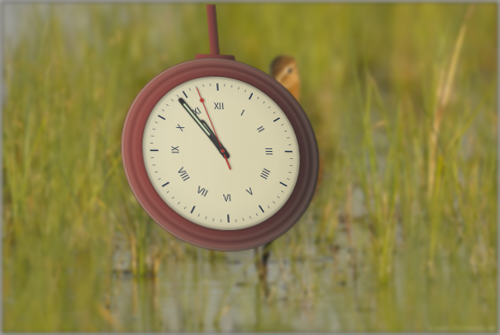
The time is **10:53:57**
